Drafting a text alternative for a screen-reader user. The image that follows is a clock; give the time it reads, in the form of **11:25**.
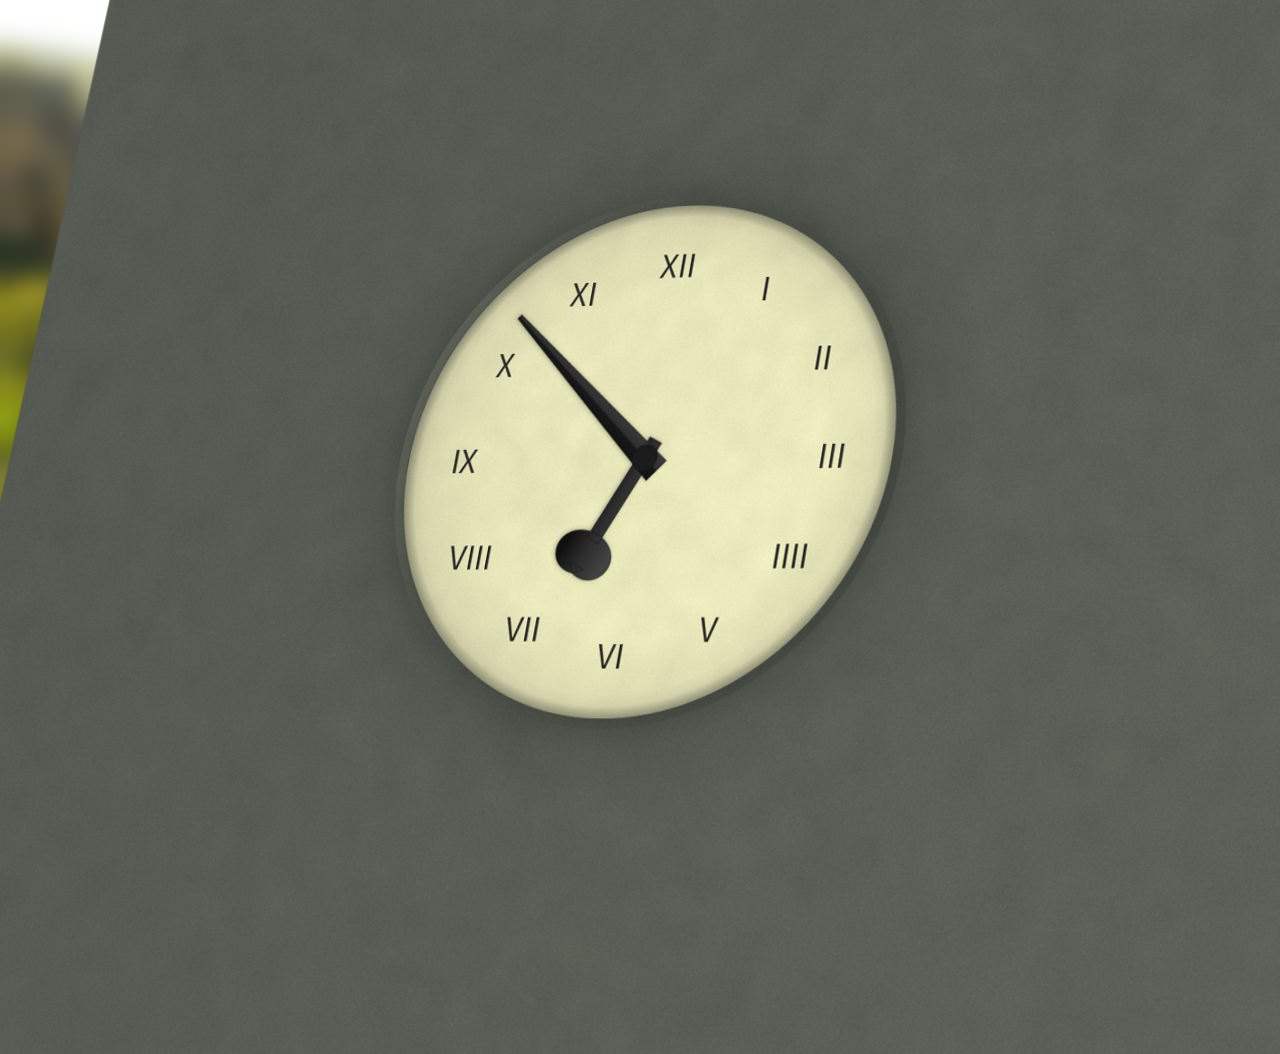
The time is **6:52**
